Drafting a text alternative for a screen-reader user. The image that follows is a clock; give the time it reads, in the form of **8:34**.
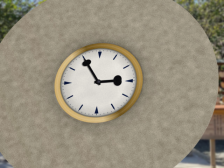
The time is **2:55**
